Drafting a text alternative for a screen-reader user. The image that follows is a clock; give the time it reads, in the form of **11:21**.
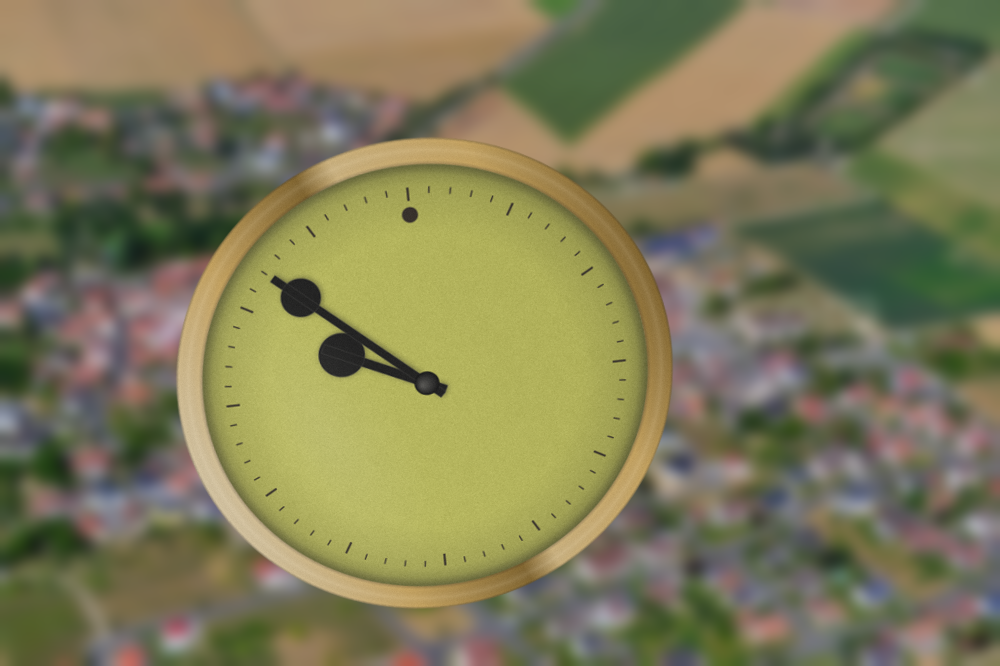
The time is **9:52**
